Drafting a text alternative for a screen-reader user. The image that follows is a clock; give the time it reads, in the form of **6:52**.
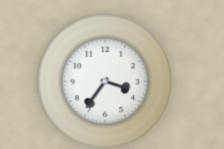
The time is **3:36**
